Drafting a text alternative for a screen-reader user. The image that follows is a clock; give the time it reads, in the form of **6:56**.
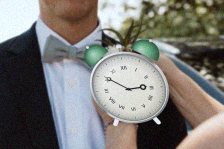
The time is **2:51**
